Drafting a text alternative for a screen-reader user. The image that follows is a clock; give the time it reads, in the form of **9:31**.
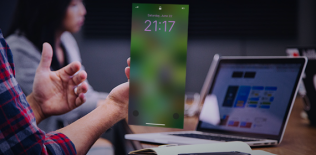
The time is **21:17**
